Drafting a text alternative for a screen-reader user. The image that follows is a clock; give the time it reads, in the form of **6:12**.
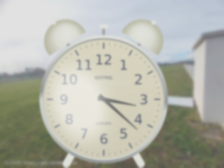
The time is **3:22**
